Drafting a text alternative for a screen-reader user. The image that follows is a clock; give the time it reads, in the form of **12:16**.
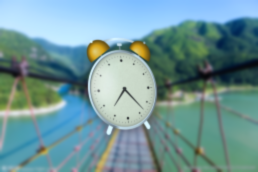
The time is **7:23**
